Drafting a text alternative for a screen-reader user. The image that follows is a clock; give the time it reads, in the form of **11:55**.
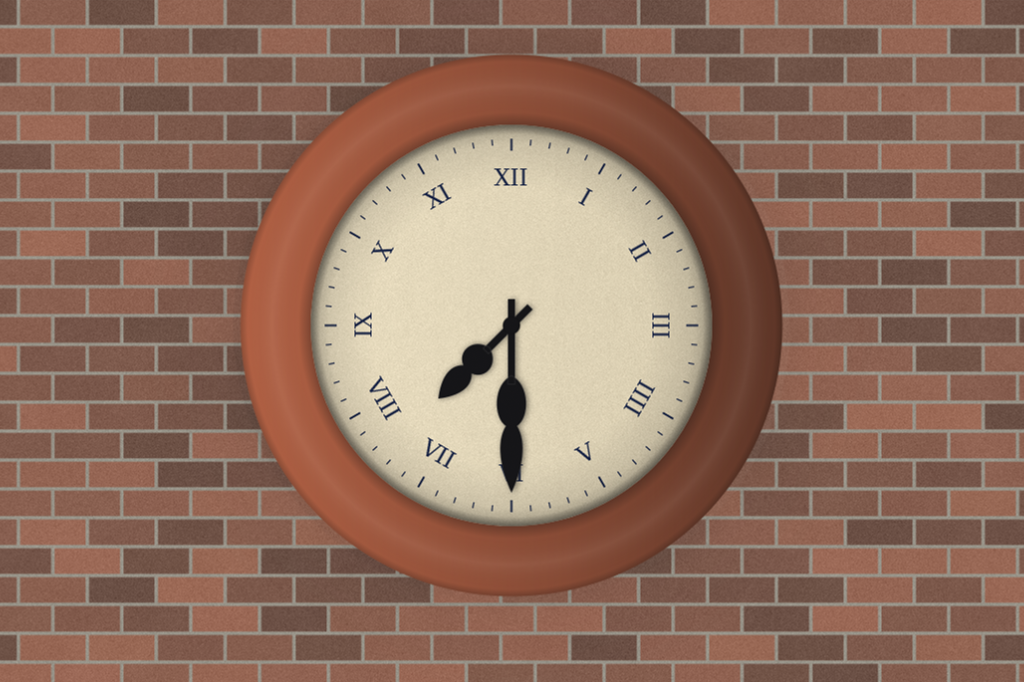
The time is **7:30**
